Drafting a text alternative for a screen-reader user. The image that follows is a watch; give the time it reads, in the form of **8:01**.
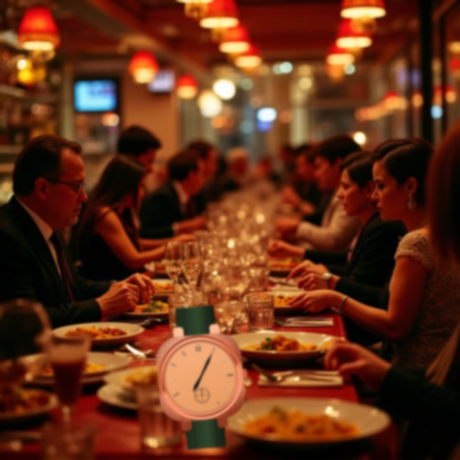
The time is **7:05**
